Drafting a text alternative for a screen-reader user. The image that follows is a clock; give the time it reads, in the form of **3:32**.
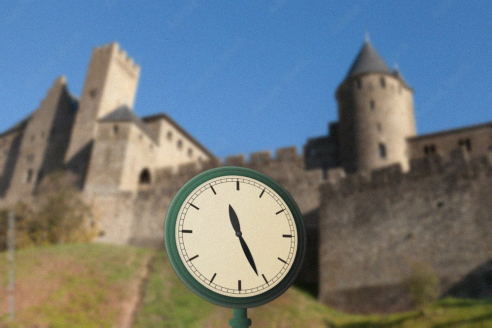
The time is **11:26**
